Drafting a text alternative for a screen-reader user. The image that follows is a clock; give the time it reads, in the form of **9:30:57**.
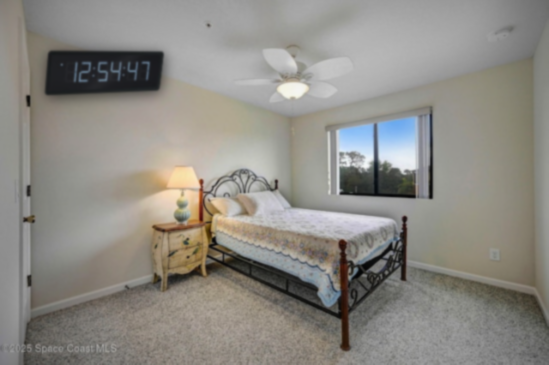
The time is **12:54:47**
